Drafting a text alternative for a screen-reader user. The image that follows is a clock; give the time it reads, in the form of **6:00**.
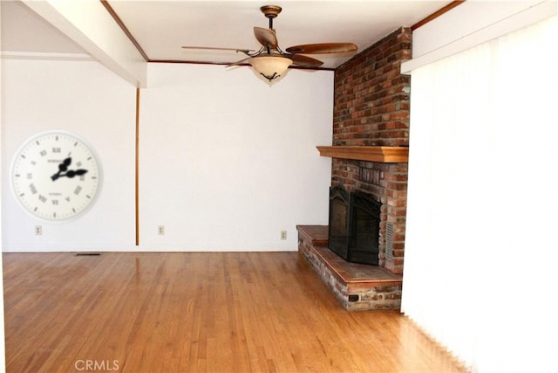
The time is **1:13**
